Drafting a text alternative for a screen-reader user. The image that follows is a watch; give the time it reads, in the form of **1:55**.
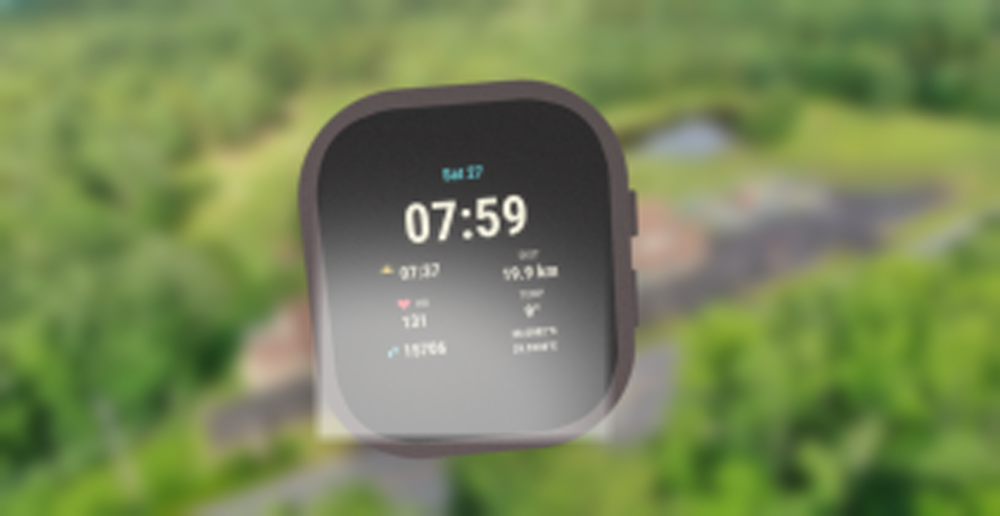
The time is **7:59**
